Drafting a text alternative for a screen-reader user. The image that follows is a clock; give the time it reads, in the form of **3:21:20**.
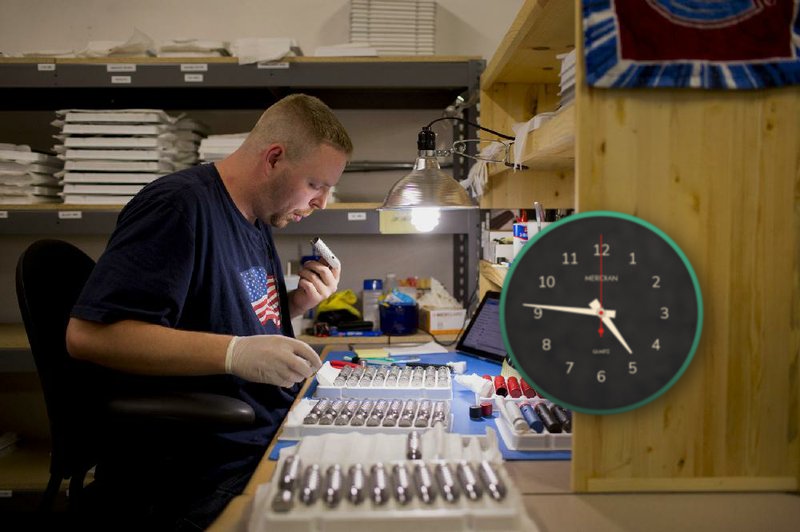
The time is **4:46:00**
